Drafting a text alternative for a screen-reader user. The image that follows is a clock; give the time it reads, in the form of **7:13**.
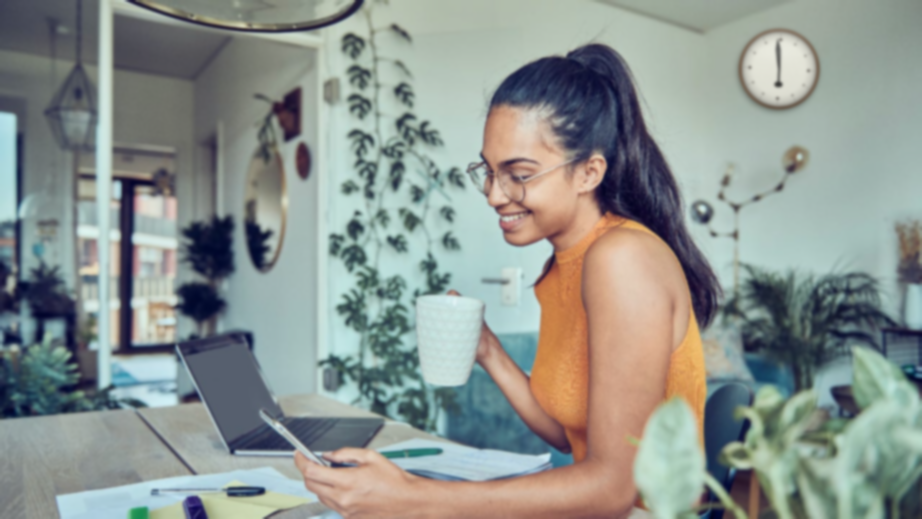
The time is **5:59**
